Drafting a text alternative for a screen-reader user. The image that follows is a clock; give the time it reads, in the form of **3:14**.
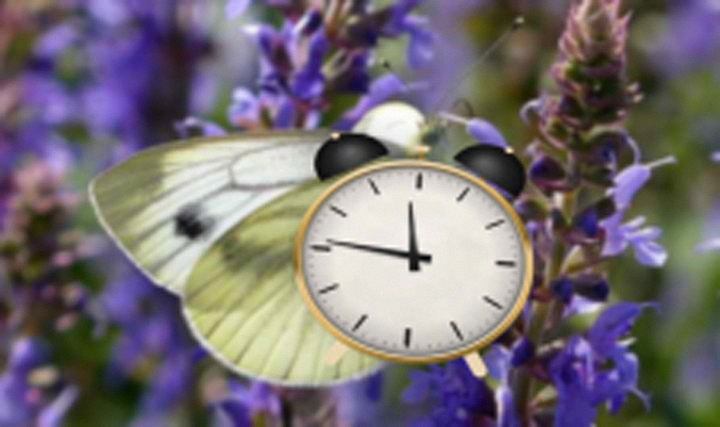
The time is **11:46**
